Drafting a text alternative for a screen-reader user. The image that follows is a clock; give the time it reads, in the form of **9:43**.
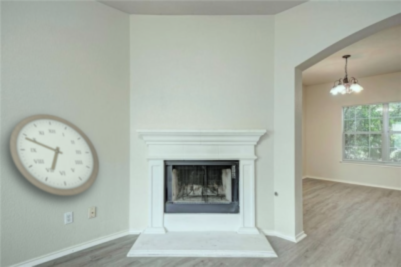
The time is **6:49**
